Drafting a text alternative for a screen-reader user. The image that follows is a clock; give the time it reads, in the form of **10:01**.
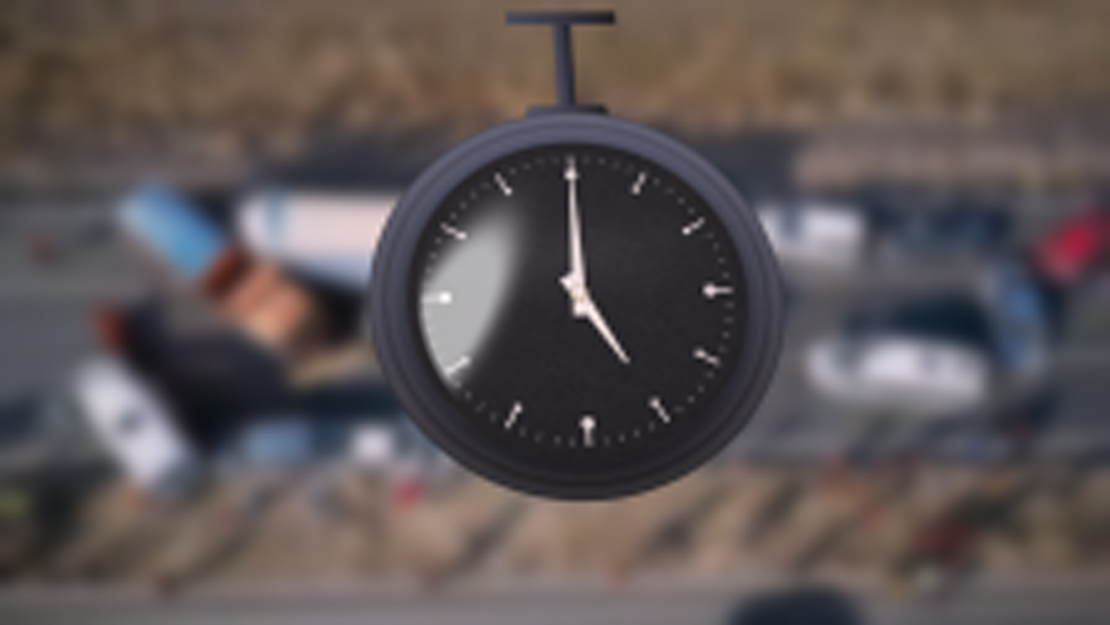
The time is **5:00**
